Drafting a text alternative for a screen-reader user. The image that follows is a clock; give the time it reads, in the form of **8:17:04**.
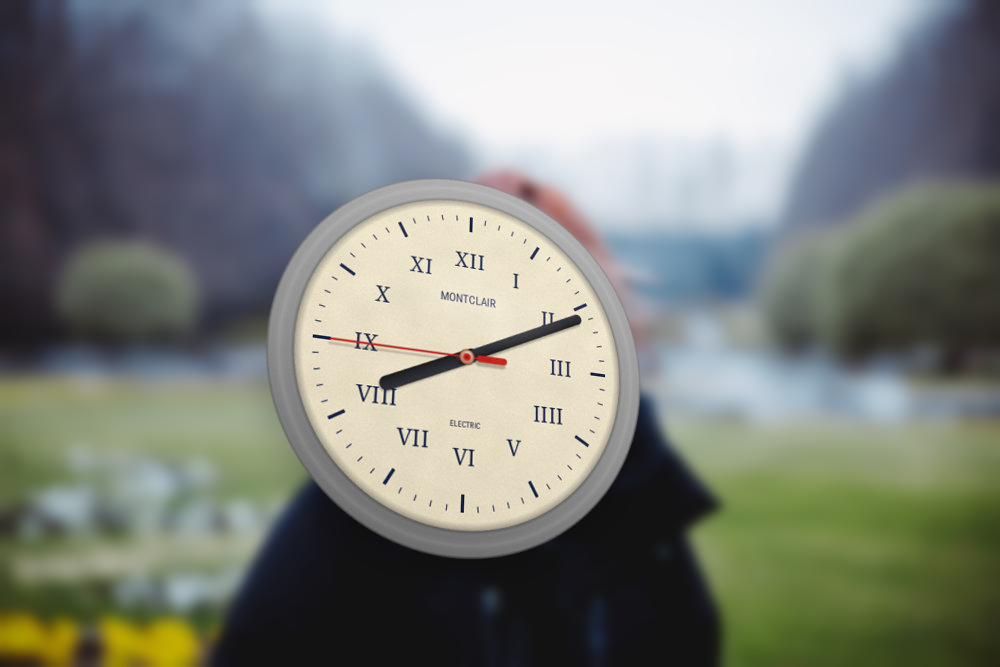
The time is **8:10:45**
